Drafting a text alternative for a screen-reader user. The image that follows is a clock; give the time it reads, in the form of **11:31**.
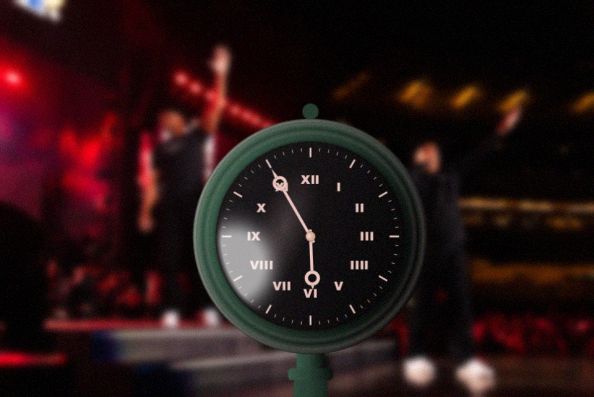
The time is **5:55**
